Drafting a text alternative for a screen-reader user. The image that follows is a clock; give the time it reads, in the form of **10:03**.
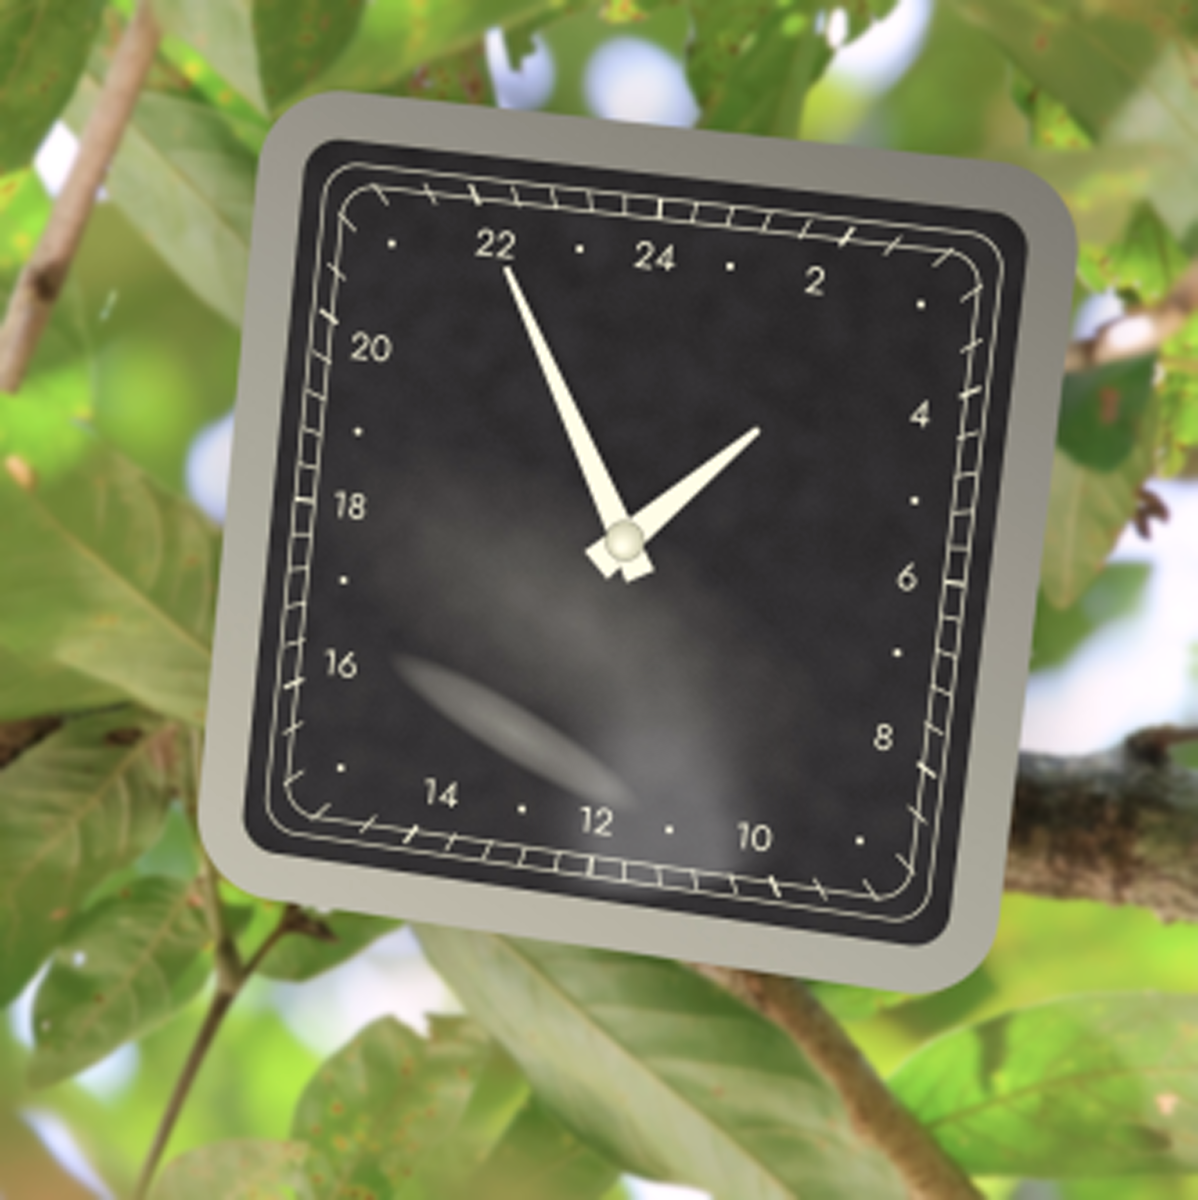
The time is **2:55**
